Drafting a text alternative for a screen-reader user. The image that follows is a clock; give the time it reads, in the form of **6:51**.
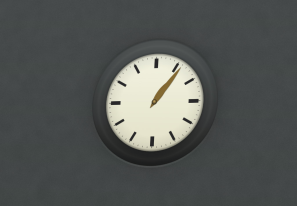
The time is **1:06**
